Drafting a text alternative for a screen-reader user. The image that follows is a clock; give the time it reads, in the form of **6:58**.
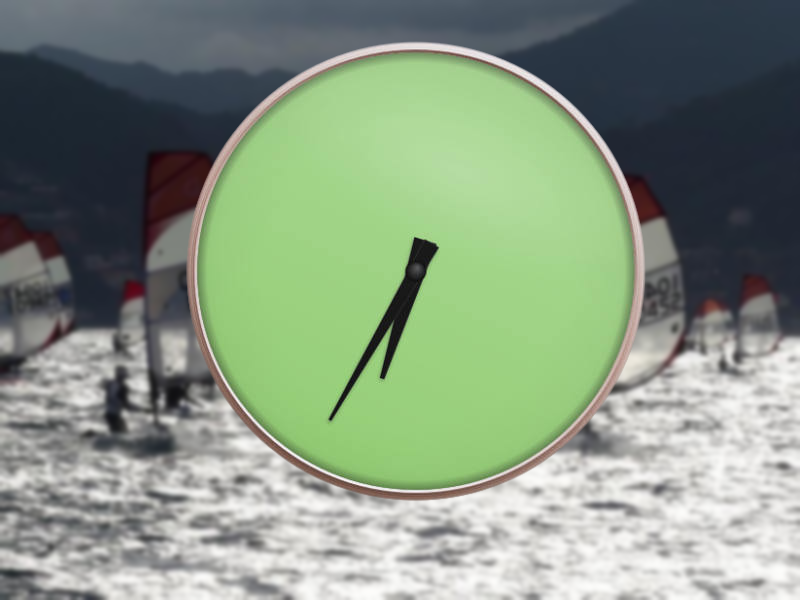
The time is **6:35**
